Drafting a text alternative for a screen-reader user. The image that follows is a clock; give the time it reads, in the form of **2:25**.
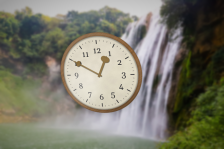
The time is **12:50**
